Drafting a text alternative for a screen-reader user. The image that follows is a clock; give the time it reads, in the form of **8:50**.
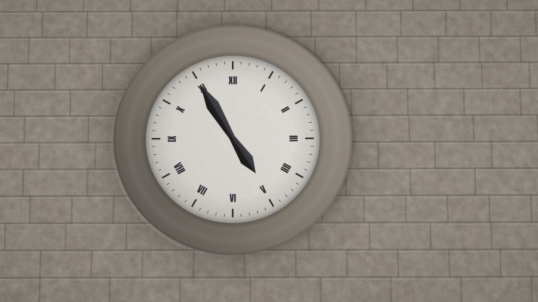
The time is **4:55**
